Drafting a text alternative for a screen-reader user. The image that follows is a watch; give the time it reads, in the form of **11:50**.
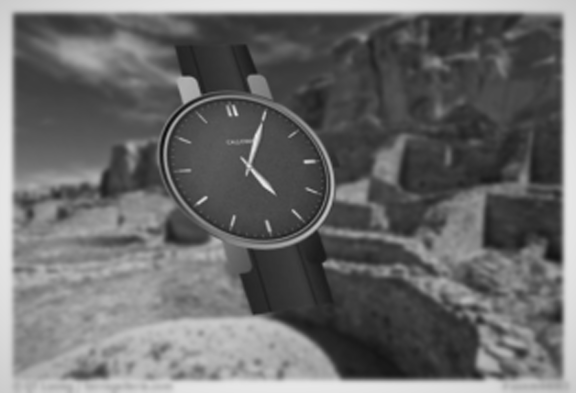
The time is **5:05**
